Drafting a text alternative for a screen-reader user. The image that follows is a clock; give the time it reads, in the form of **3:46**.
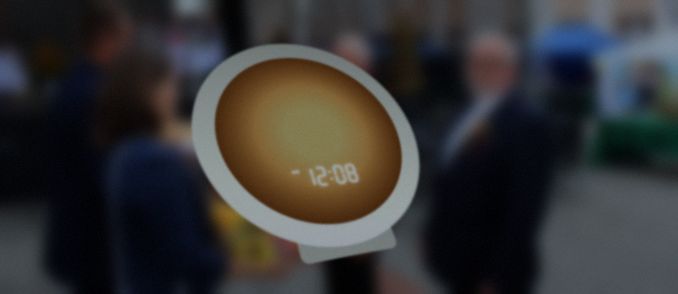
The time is **12:08**
